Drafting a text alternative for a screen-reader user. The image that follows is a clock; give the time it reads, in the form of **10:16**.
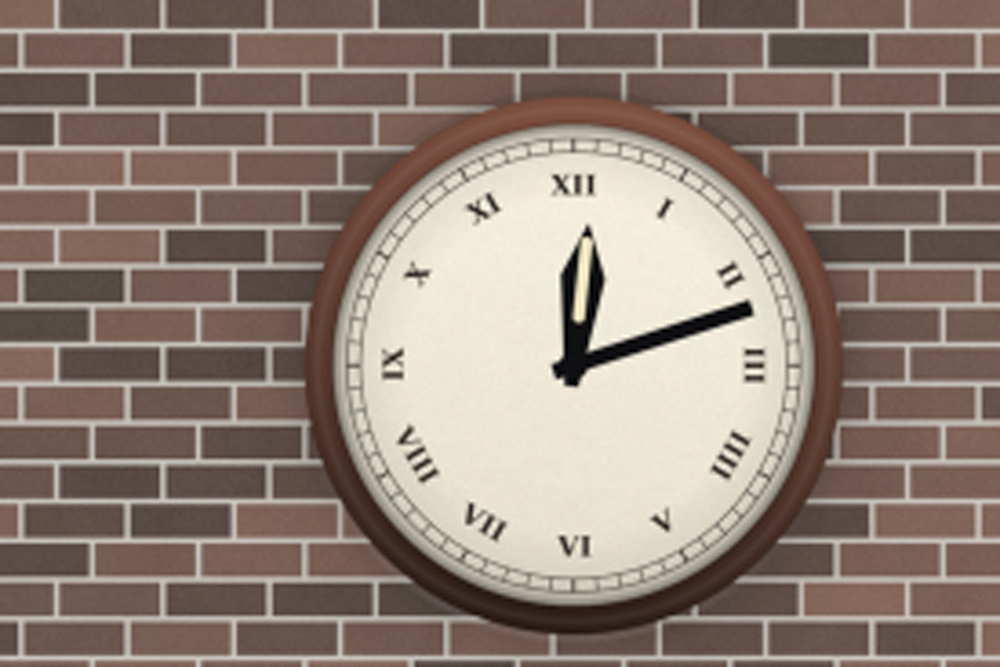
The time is **12:12**
